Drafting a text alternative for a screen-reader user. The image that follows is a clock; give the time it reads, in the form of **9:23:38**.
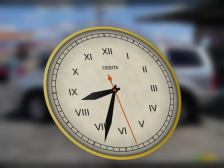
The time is **8:33:28**
